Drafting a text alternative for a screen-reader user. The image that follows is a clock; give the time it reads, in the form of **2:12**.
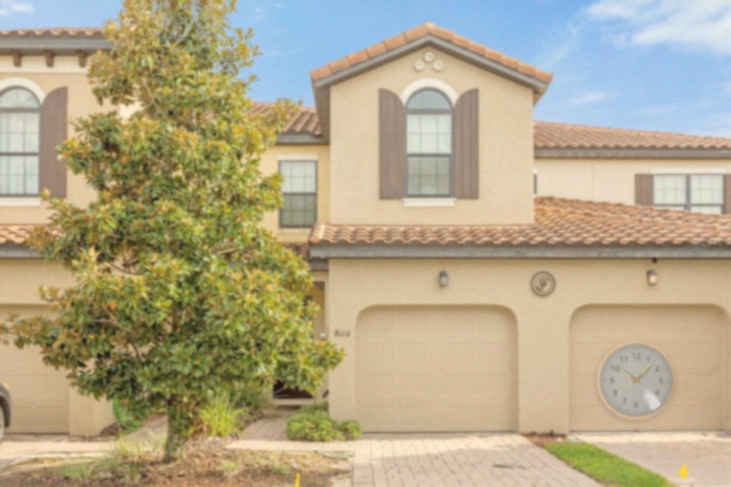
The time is **10:07**
